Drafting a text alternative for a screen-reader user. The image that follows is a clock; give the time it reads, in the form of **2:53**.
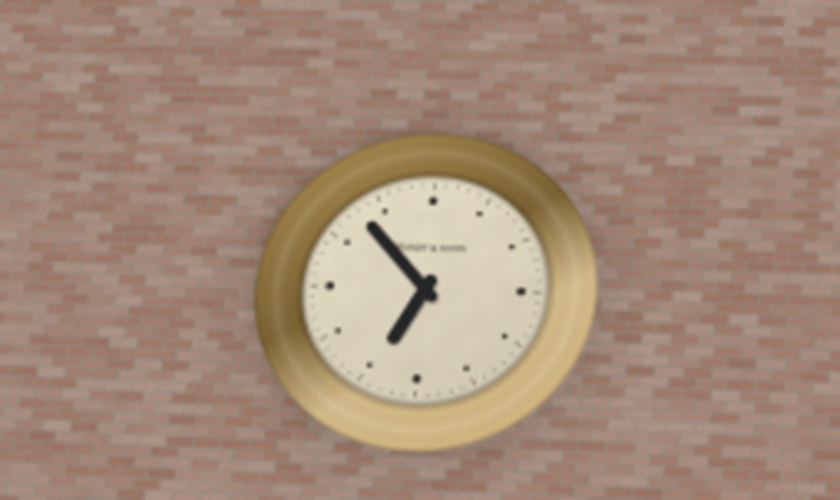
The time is **6:53**
